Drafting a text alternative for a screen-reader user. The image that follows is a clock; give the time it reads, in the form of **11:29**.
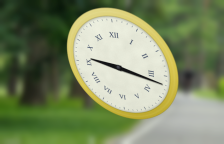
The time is **9:17**
